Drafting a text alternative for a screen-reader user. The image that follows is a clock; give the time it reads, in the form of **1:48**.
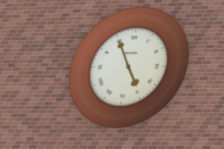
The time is **4:55**
